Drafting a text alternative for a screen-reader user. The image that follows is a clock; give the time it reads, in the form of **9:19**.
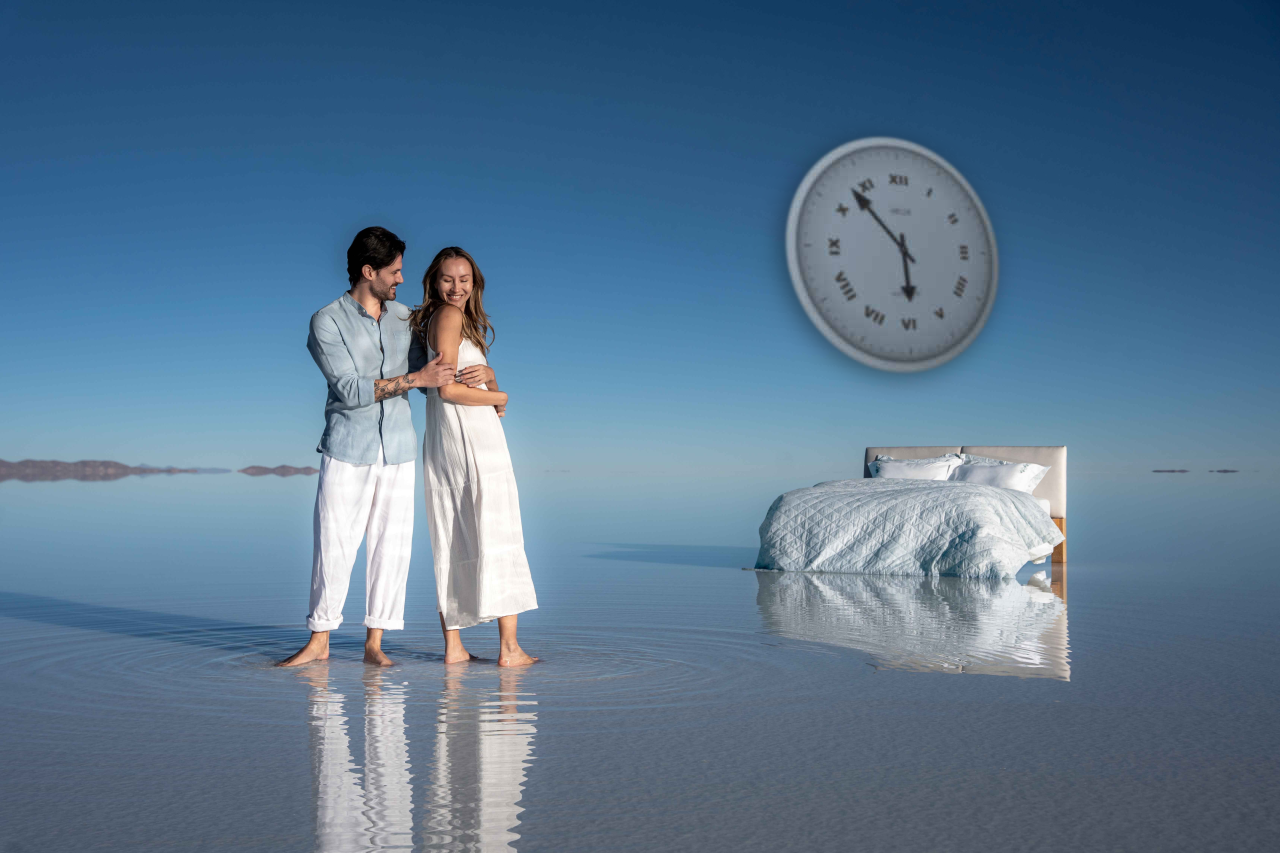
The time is **5:53**
